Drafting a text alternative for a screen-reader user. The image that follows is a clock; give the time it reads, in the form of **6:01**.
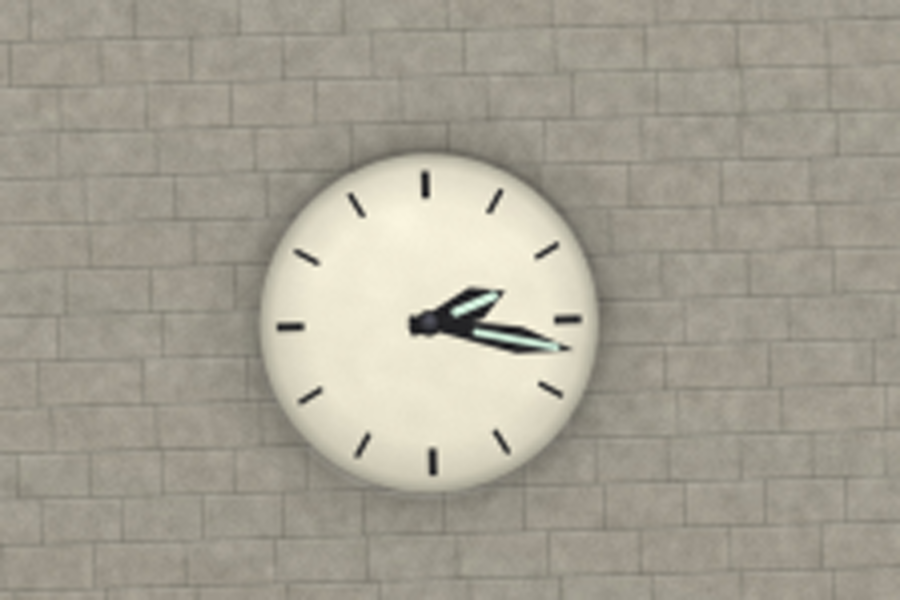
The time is **2:17**
